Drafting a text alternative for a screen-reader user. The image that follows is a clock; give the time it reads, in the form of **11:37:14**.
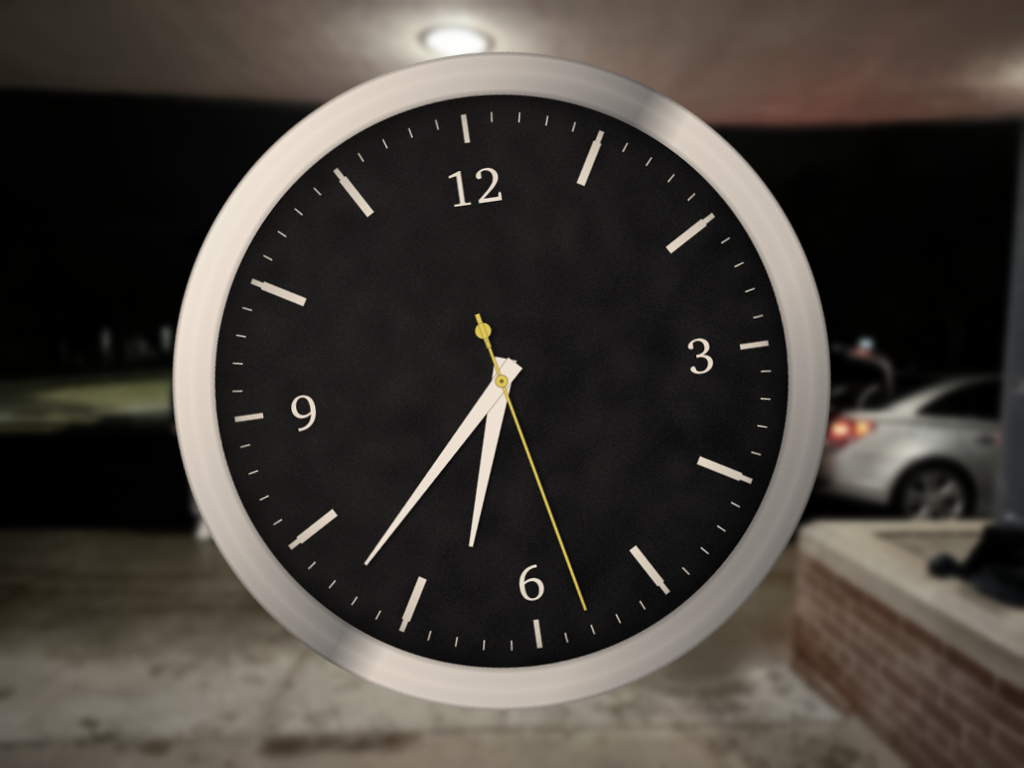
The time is **6:37:28**
